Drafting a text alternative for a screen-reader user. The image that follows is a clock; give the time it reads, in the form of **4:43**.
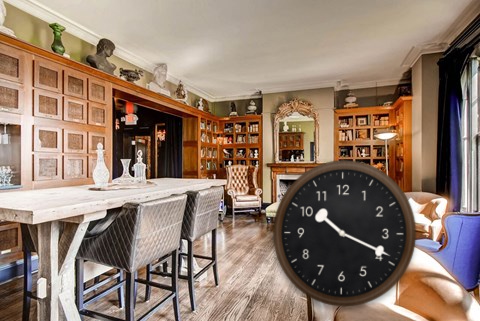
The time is **10:19**
